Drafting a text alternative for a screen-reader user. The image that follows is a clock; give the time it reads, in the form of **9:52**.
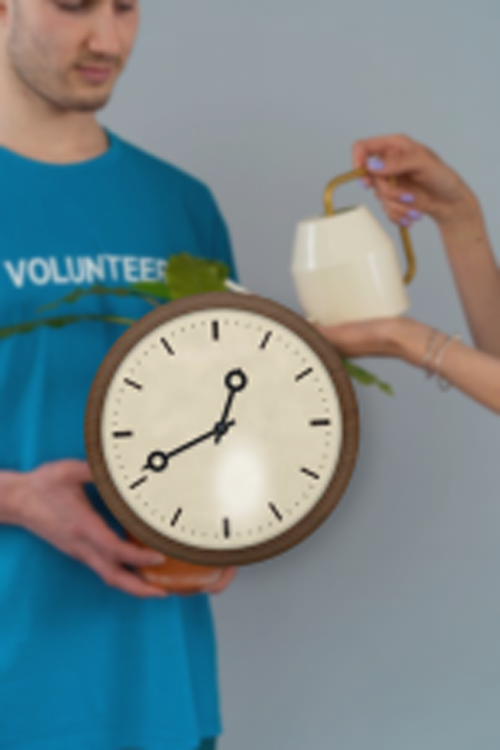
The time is **12:41**
